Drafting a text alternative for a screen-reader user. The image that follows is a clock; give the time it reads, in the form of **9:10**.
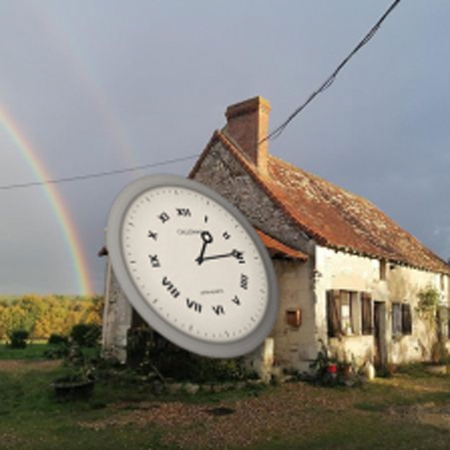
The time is **1:14**
